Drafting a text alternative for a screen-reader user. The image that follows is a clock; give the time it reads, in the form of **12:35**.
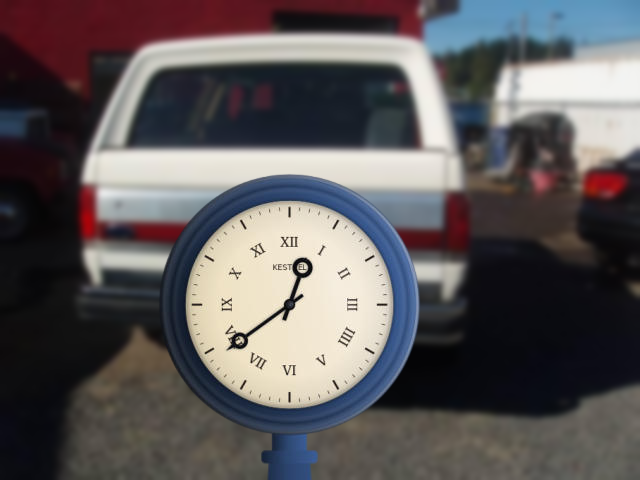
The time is **12:39**
